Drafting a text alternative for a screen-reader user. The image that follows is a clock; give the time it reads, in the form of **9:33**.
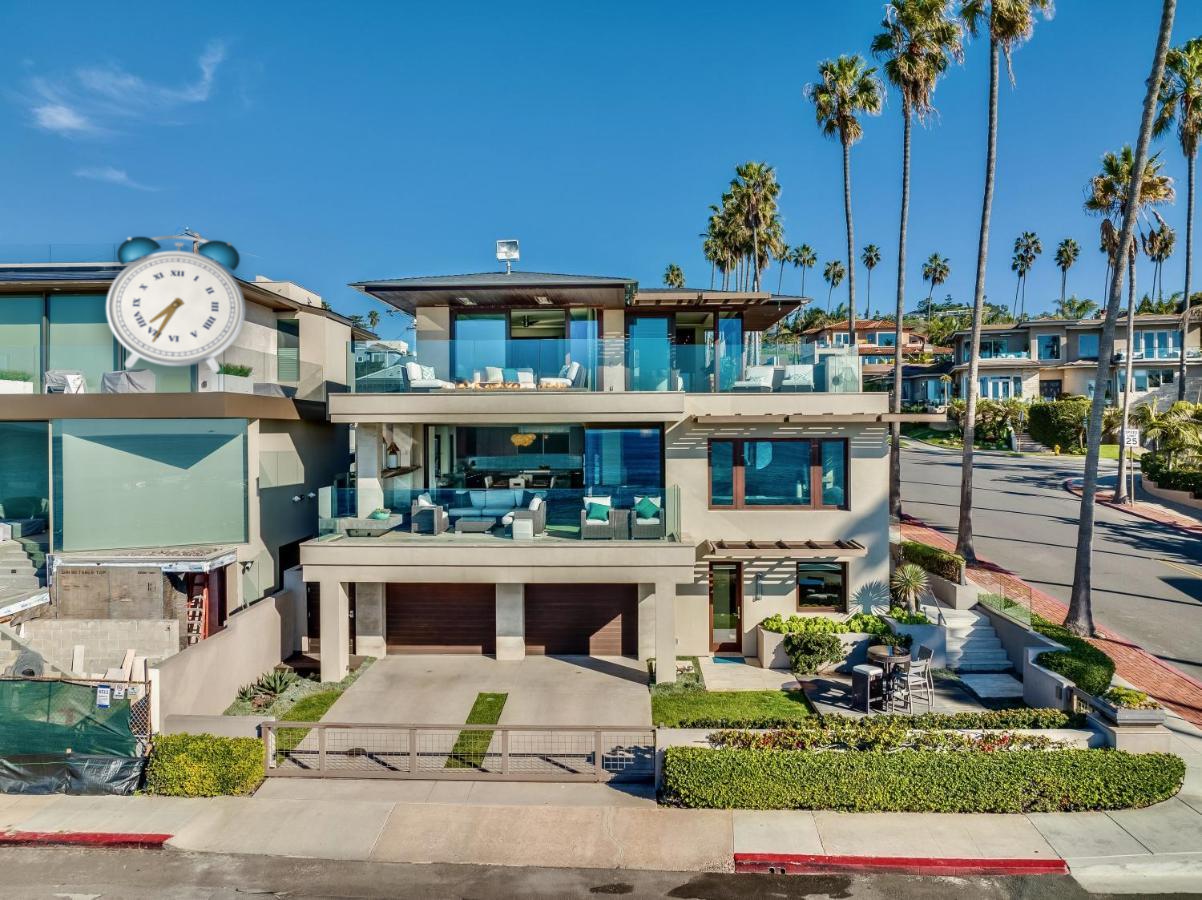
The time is **7:34**
